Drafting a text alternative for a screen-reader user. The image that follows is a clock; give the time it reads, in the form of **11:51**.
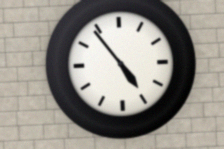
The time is **4:54**
